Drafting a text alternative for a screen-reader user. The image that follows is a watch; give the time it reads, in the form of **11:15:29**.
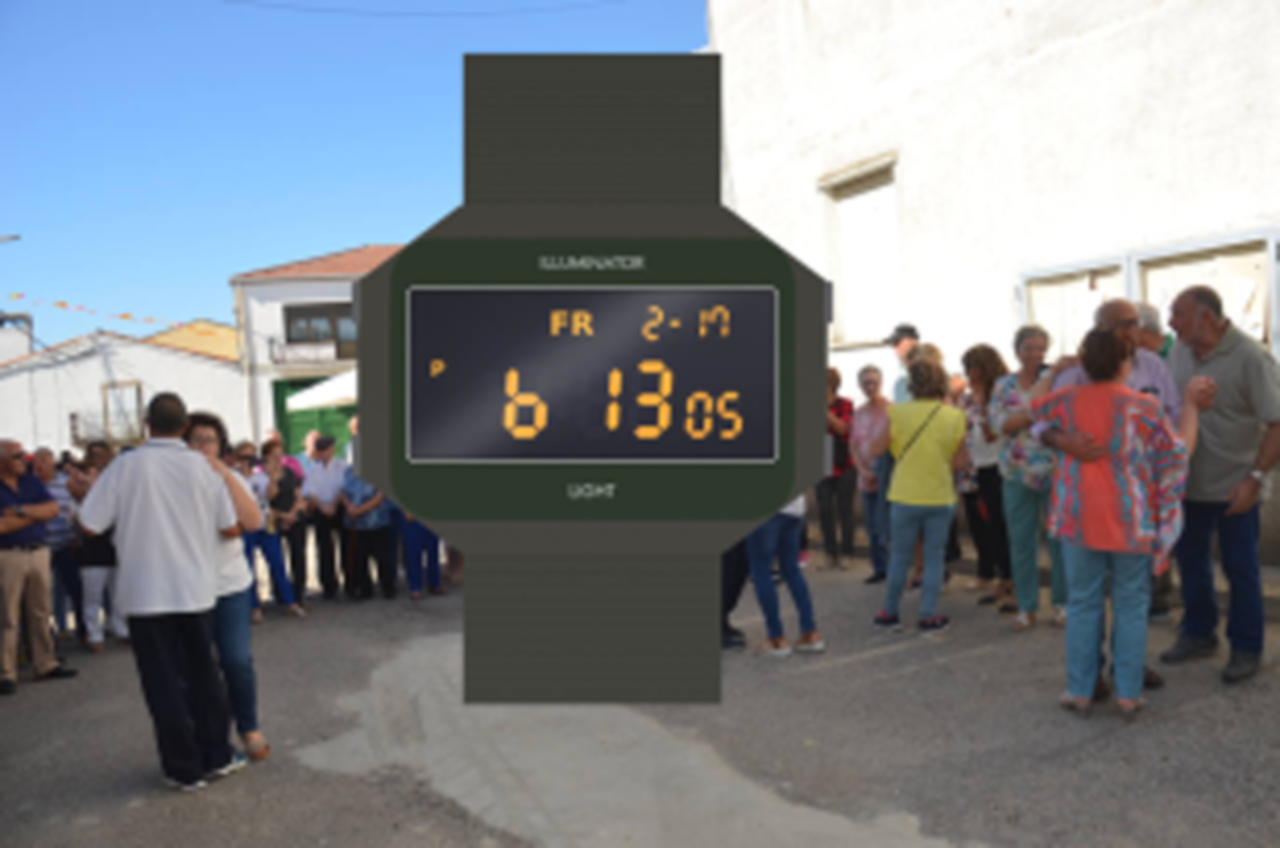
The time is **6:13:05**
